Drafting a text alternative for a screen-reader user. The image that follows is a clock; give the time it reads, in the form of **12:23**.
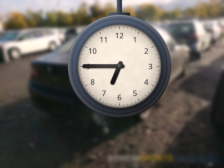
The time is **6:45**
